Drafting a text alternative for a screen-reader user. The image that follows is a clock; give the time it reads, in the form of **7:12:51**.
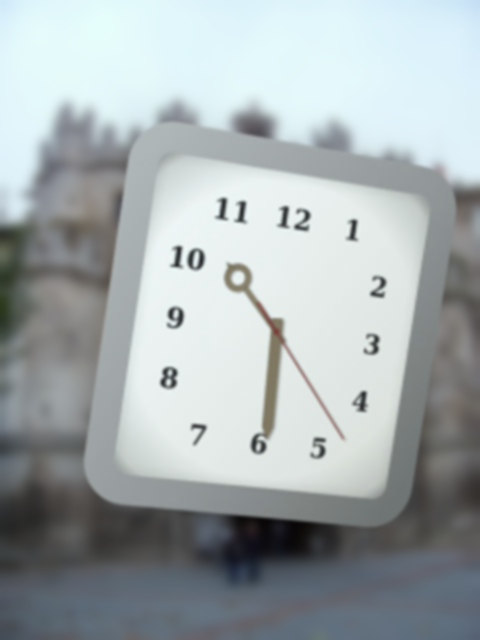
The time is **10:29:23**
